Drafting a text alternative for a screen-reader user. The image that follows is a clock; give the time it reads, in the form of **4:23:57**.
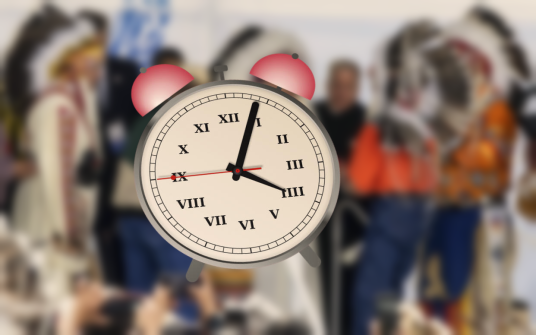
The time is **4:03:45**
